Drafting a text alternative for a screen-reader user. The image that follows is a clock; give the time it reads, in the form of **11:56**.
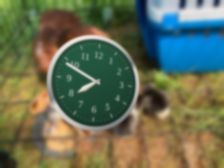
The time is **7:49**
